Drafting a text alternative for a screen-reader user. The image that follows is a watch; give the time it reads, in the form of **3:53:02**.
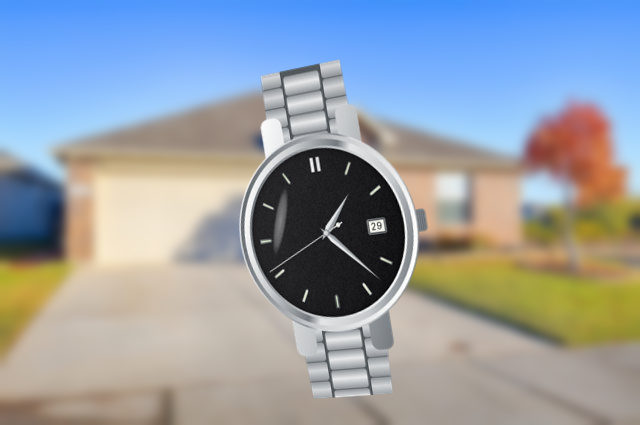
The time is **1:22:41**
